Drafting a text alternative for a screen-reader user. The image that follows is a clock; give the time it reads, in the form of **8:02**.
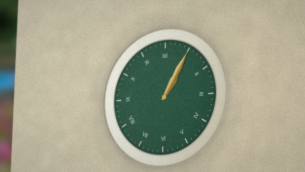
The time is **1:05**
